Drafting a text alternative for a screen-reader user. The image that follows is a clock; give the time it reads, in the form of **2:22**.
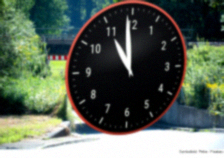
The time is **10:59**
